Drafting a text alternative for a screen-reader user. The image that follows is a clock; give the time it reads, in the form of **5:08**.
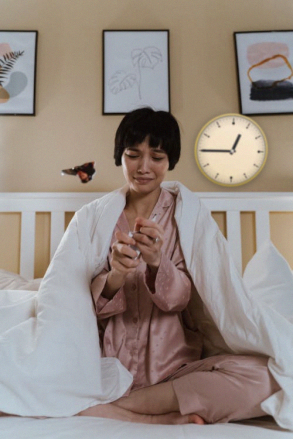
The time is **12:45**
